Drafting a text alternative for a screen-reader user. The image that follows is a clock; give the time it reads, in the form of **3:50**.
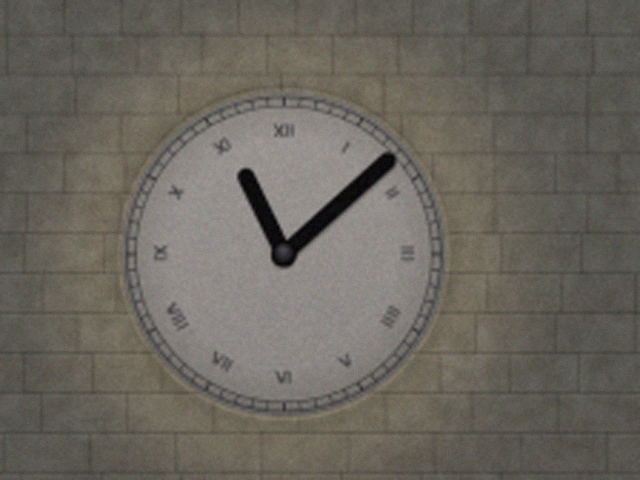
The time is **11:08**
